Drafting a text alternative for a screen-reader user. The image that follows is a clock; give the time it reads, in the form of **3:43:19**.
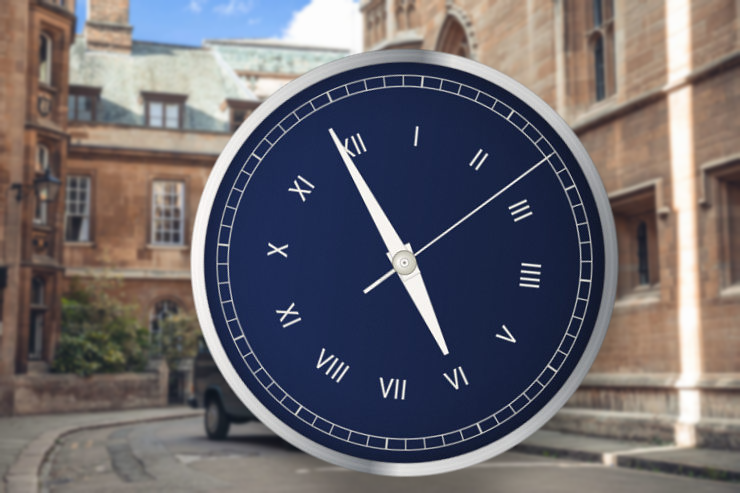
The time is **5:59:13**
